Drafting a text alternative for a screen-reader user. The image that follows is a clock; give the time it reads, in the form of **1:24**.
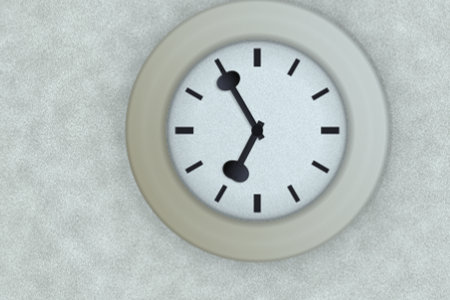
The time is **6:55**
